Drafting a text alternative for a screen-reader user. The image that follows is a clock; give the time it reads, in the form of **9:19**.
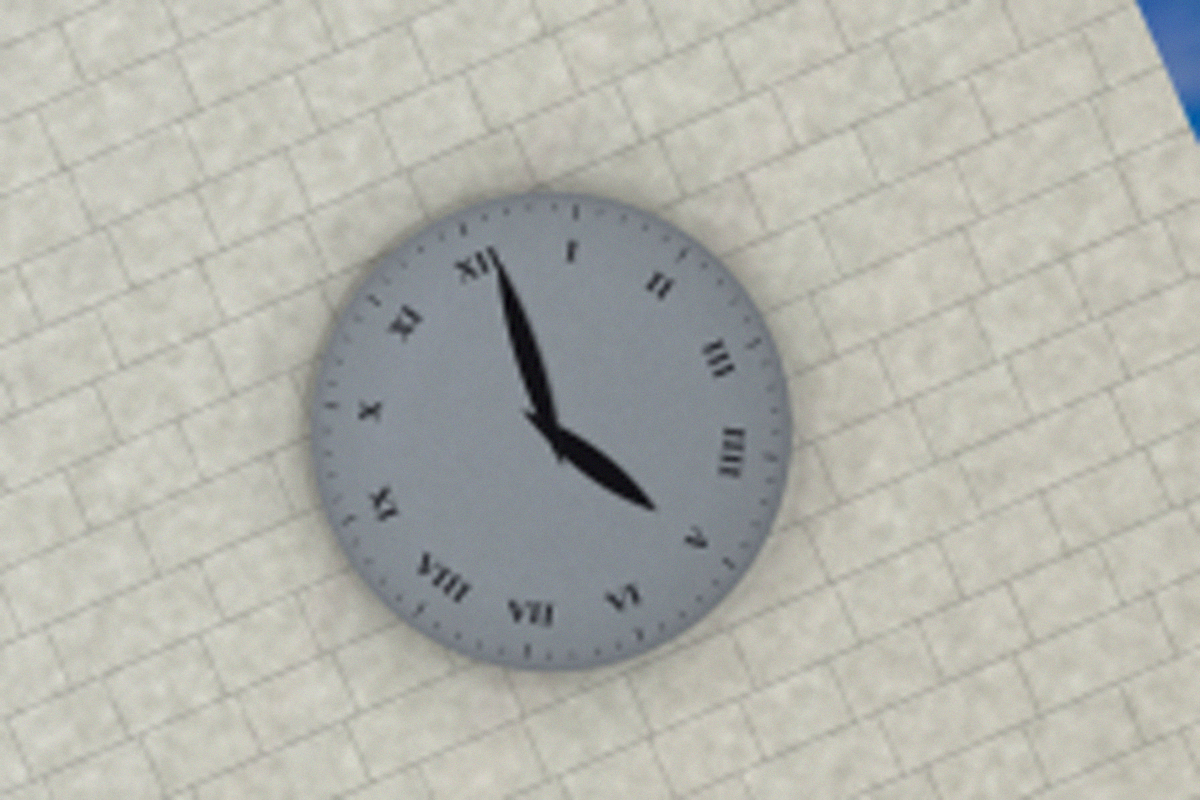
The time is **5:01**
